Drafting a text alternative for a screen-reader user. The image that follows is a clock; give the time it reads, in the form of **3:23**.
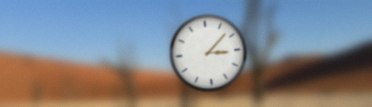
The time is **3:08**
